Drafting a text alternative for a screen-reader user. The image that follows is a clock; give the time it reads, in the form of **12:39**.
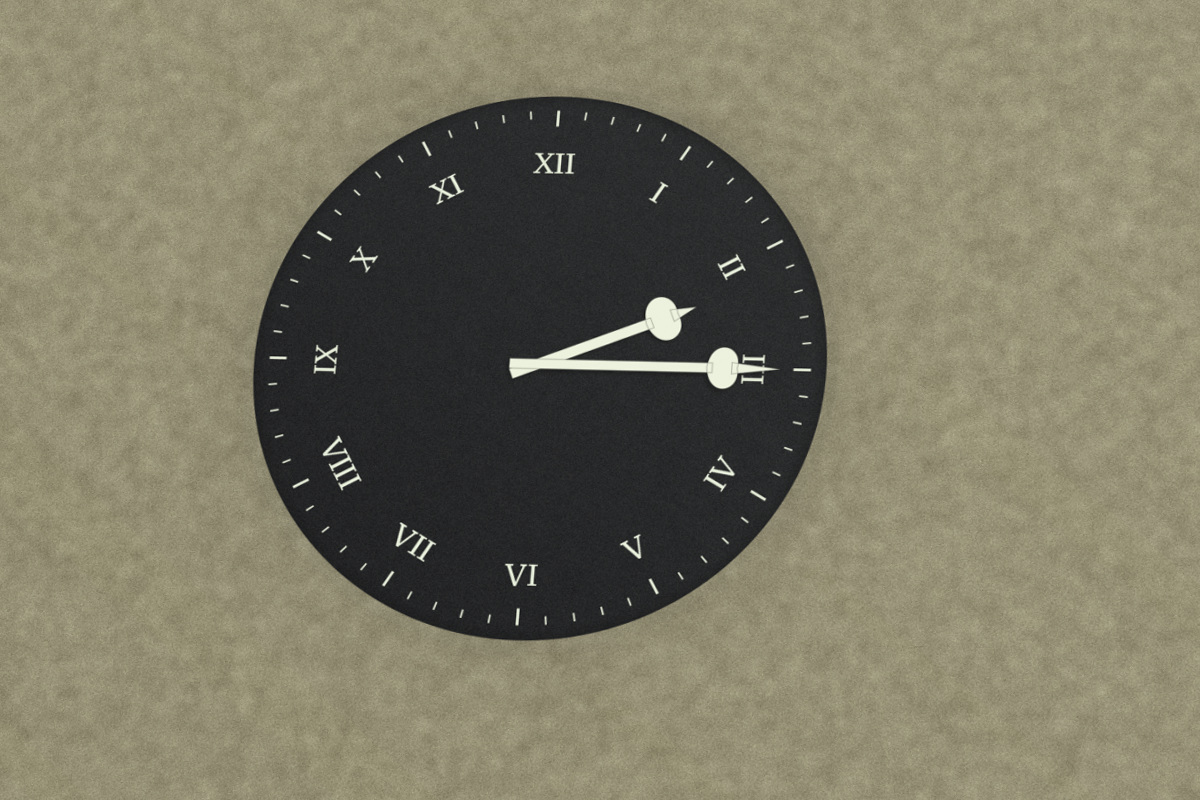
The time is **2:15**
